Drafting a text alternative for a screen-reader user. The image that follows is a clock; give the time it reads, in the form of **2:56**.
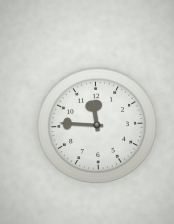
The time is **11:46**
